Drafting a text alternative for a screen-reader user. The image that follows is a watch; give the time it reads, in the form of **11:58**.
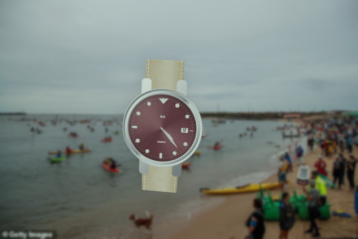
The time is **4:23**
